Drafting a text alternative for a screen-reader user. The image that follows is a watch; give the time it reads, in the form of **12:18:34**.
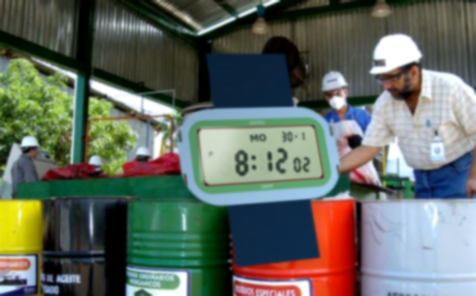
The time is **8:12:02**
